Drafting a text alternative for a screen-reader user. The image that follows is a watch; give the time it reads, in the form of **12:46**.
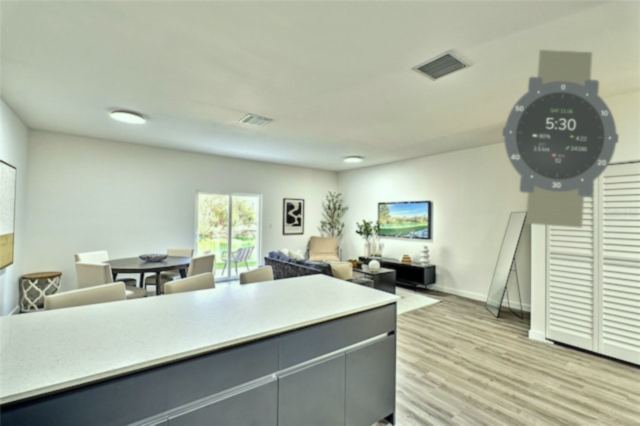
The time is **5:30**
